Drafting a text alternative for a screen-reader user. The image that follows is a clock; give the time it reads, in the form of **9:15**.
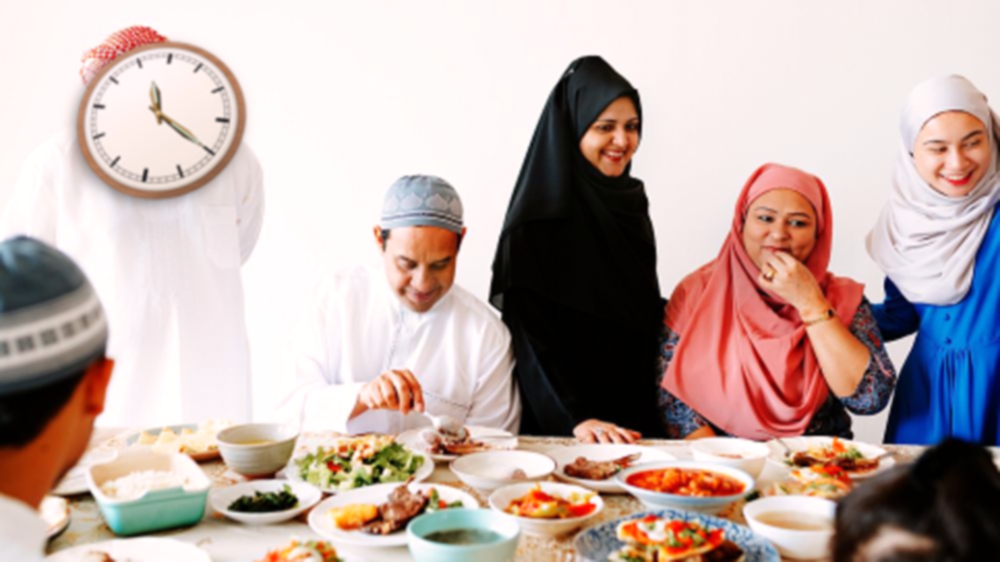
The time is **11:20**
